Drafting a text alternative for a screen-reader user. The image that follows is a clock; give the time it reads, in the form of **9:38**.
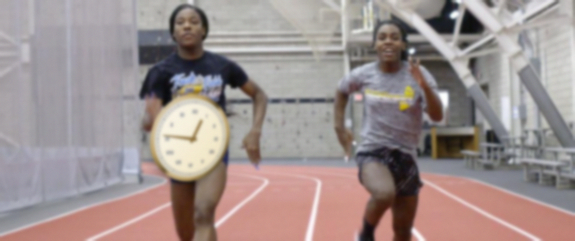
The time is **12:46**
